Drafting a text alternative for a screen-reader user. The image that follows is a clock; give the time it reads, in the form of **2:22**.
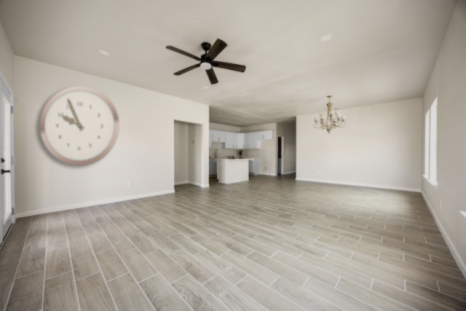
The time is **9:56**
